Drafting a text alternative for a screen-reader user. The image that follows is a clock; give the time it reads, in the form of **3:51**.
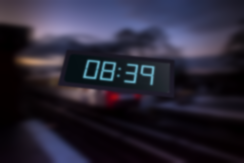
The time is **8:39**
